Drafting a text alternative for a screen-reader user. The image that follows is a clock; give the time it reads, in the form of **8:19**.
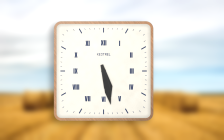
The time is **5:28**
